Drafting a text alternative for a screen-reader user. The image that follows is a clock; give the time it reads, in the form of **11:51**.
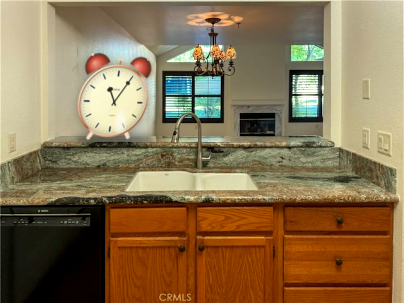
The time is **11:05**
